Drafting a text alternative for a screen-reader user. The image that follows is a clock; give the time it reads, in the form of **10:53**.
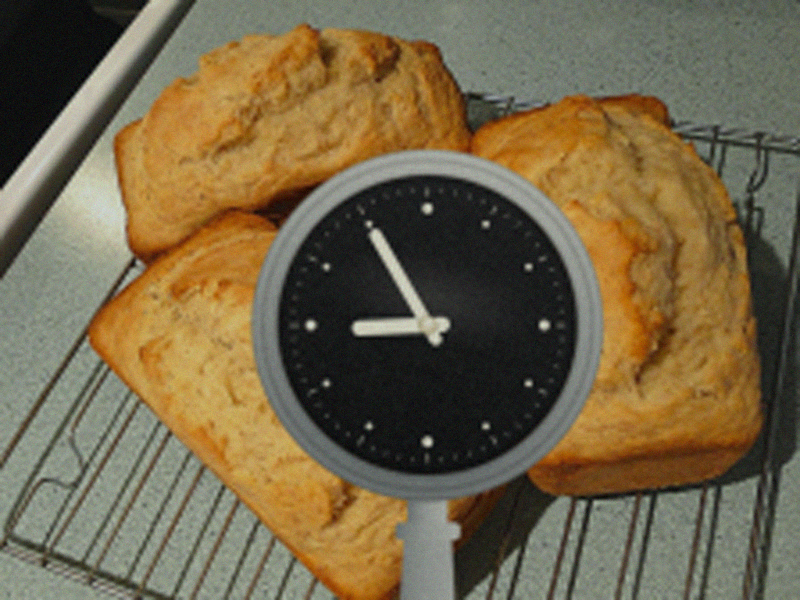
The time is **8:55**
